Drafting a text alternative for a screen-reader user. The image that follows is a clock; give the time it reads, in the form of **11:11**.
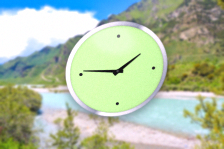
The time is **1:46**
